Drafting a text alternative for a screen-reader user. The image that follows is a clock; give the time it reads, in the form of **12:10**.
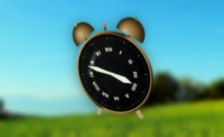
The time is **3:48**
